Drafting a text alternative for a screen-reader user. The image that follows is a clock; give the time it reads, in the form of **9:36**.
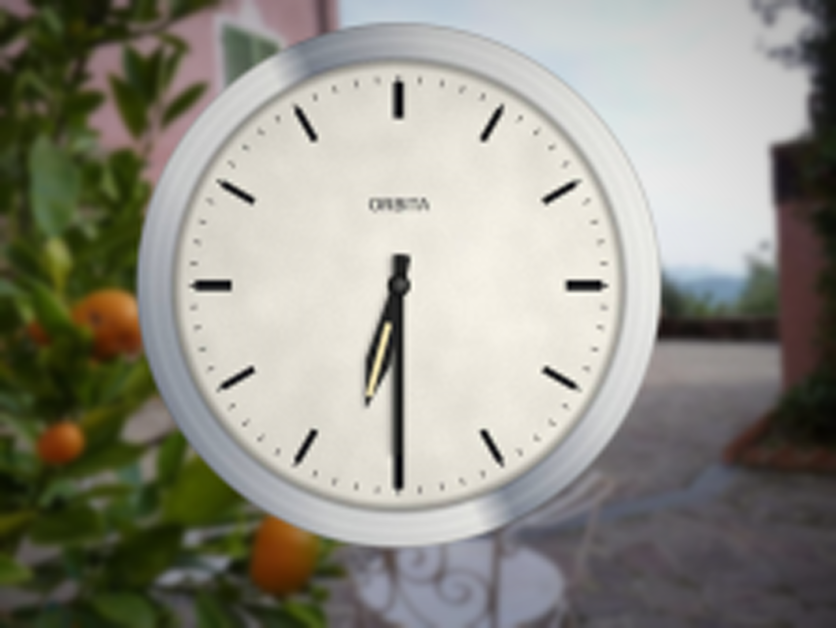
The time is **6:30**
